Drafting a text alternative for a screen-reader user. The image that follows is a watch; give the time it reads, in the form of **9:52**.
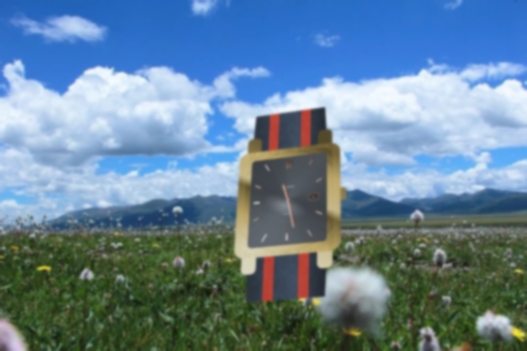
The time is **11:28**
